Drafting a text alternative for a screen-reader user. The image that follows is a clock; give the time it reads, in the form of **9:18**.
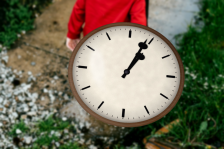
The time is **1:04**
